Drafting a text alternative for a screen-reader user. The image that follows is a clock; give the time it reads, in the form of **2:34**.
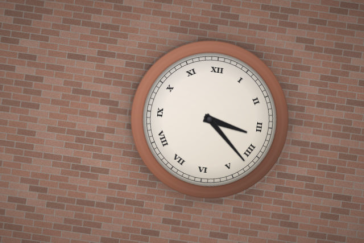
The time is **3:22**
